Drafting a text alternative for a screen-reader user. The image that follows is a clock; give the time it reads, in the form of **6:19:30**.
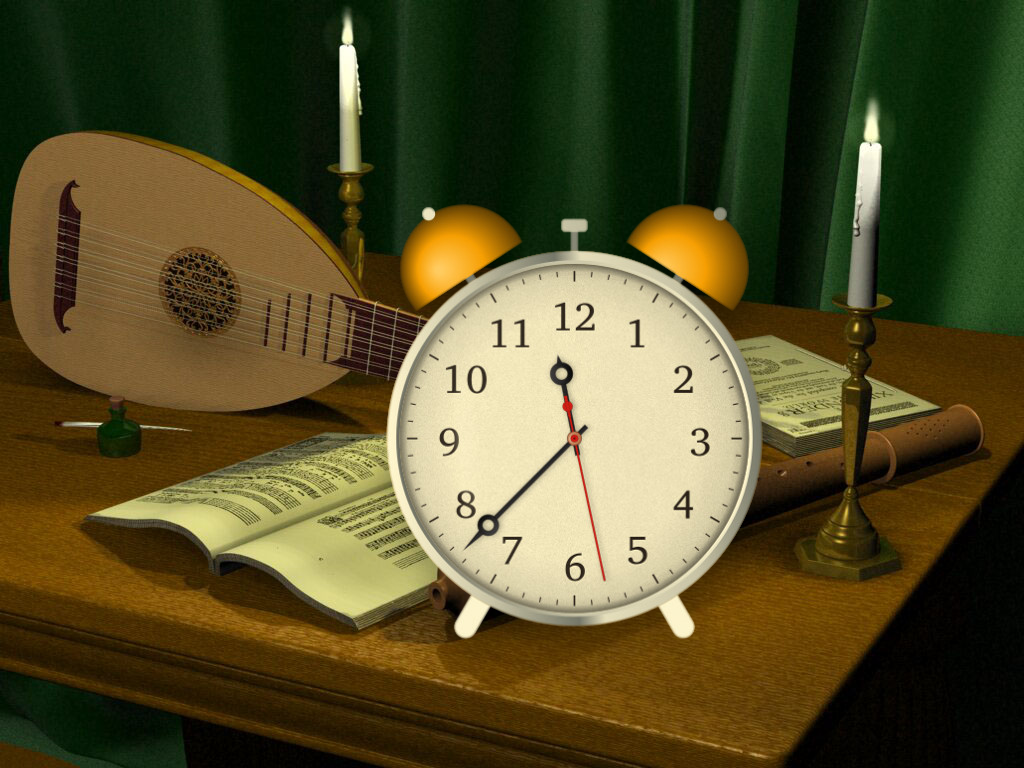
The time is **11:37:28**
